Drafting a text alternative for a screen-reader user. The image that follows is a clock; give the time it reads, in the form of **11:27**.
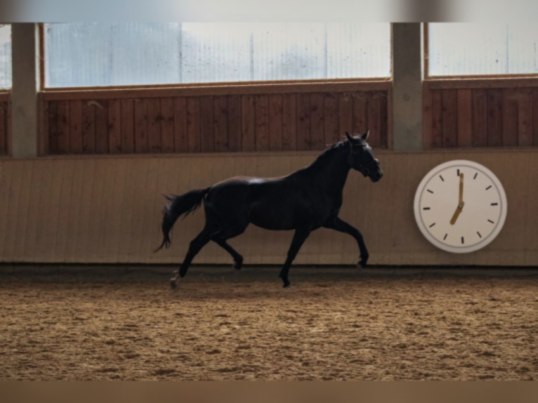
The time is **7:01**
